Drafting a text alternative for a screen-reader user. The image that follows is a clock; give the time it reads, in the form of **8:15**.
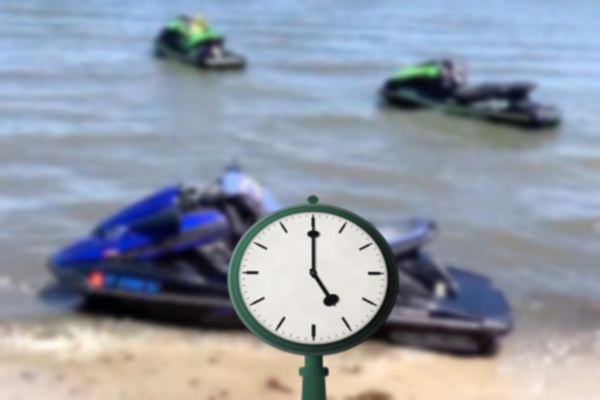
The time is **5:00**
